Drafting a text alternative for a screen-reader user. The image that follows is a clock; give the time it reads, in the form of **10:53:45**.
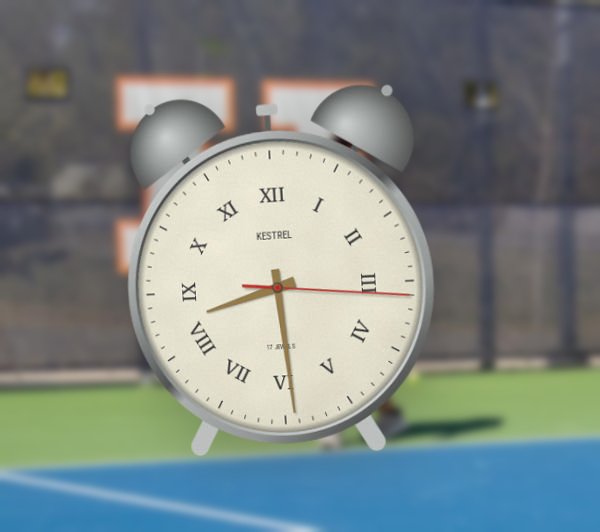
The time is **8:29:16**
